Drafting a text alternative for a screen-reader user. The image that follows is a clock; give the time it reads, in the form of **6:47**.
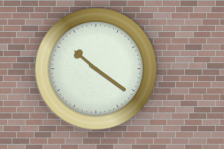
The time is **10:21**
